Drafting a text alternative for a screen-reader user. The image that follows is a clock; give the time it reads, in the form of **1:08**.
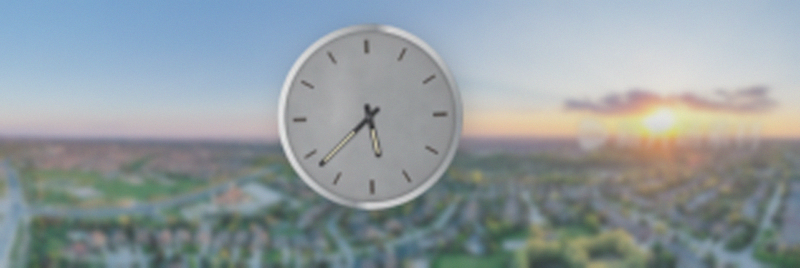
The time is **5:38**
